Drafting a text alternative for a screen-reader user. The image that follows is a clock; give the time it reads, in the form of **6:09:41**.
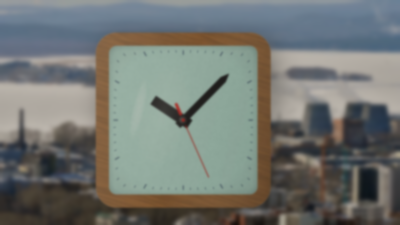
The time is **10:07:26**
